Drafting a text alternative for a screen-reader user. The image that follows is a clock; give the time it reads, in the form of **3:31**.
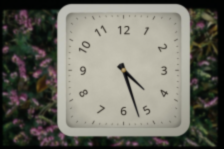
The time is **4:27**
